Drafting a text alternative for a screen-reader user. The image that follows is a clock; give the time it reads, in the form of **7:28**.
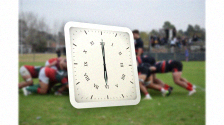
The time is **6:00**
